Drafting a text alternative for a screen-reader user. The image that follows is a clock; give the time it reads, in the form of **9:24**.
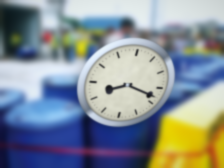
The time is **8:18**
